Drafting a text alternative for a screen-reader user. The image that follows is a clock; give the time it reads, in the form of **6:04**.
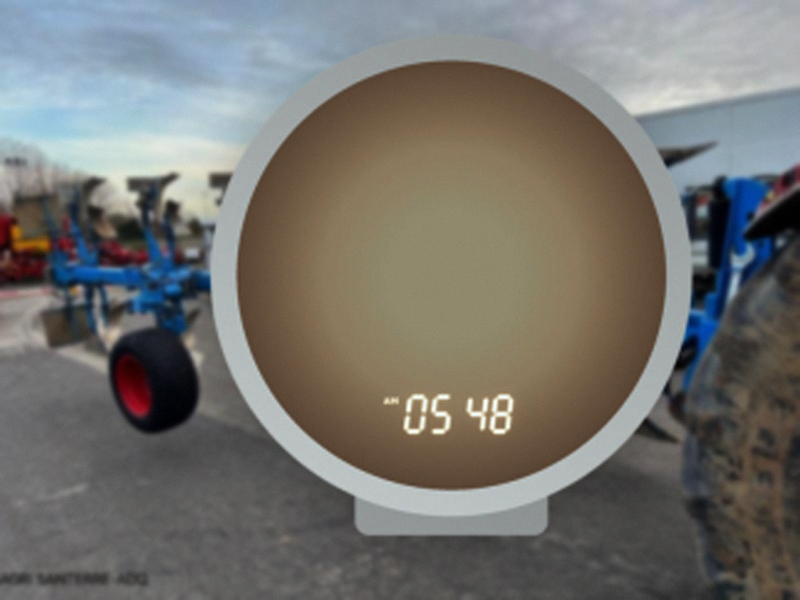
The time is **5:48**
